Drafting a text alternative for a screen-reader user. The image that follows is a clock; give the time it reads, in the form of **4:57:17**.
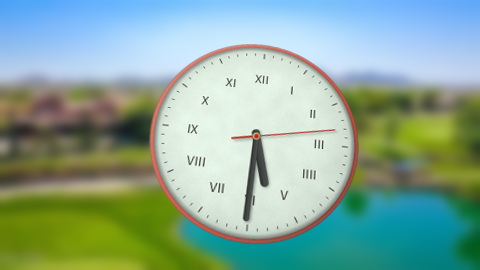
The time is **5:30:13**
